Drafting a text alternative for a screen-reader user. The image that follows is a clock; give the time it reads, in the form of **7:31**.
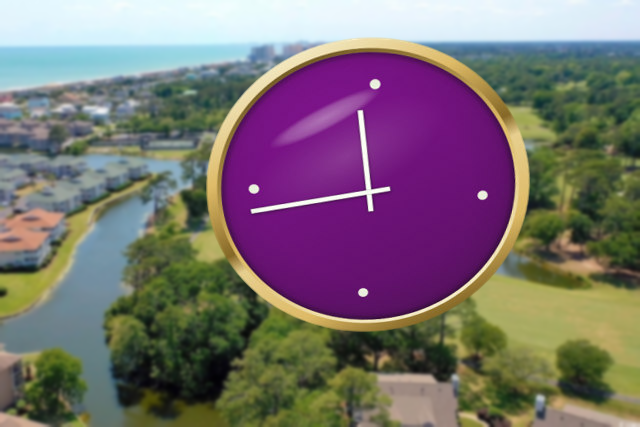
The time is **11:43**
